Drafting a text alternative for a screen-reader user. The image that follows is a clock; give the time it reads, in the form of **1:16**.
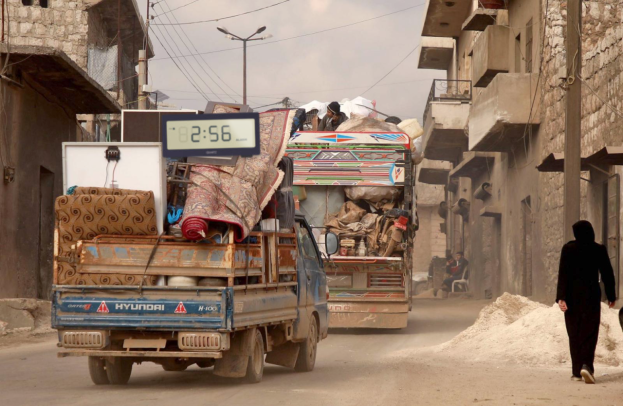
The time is **2:56**
